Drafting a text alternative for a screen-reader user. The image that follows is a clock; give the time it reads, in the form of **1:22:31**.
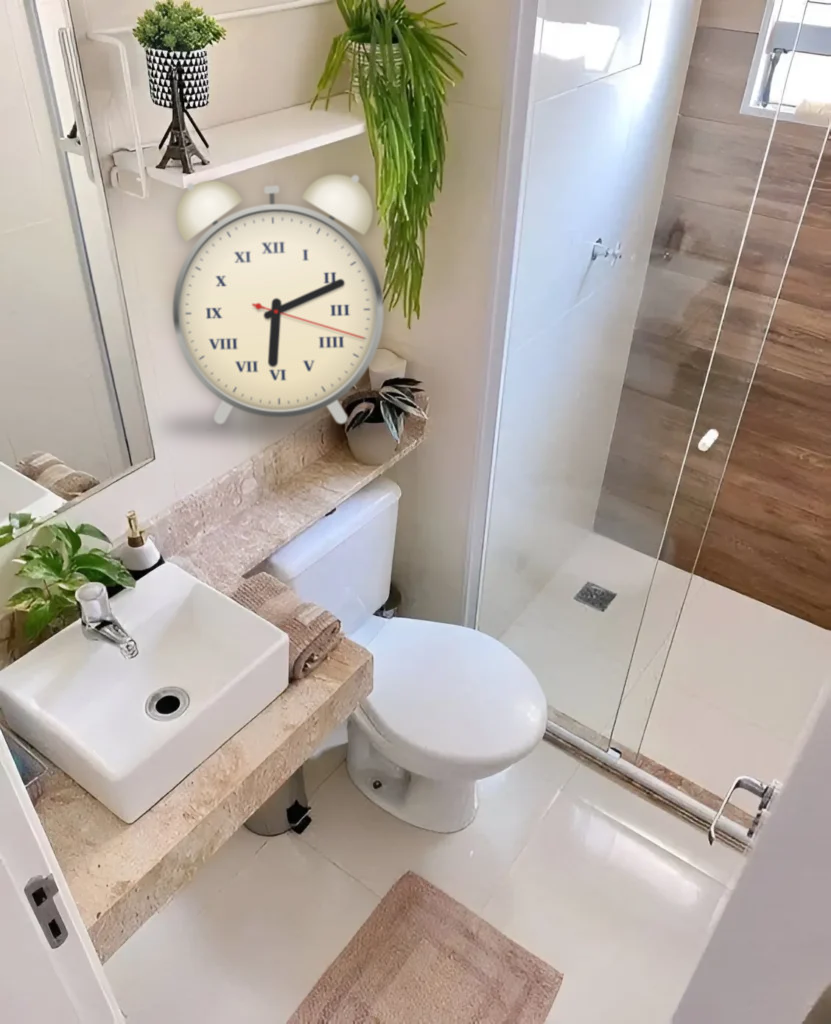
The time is **6:11:18**
